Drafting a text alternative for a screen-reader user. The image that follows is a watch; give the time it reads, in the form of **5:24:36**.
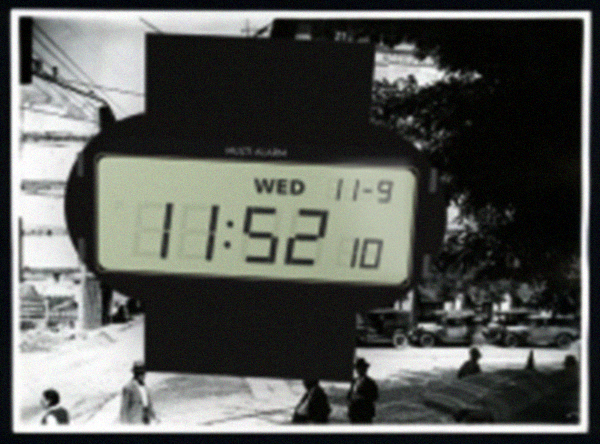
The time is **11:52:10**
